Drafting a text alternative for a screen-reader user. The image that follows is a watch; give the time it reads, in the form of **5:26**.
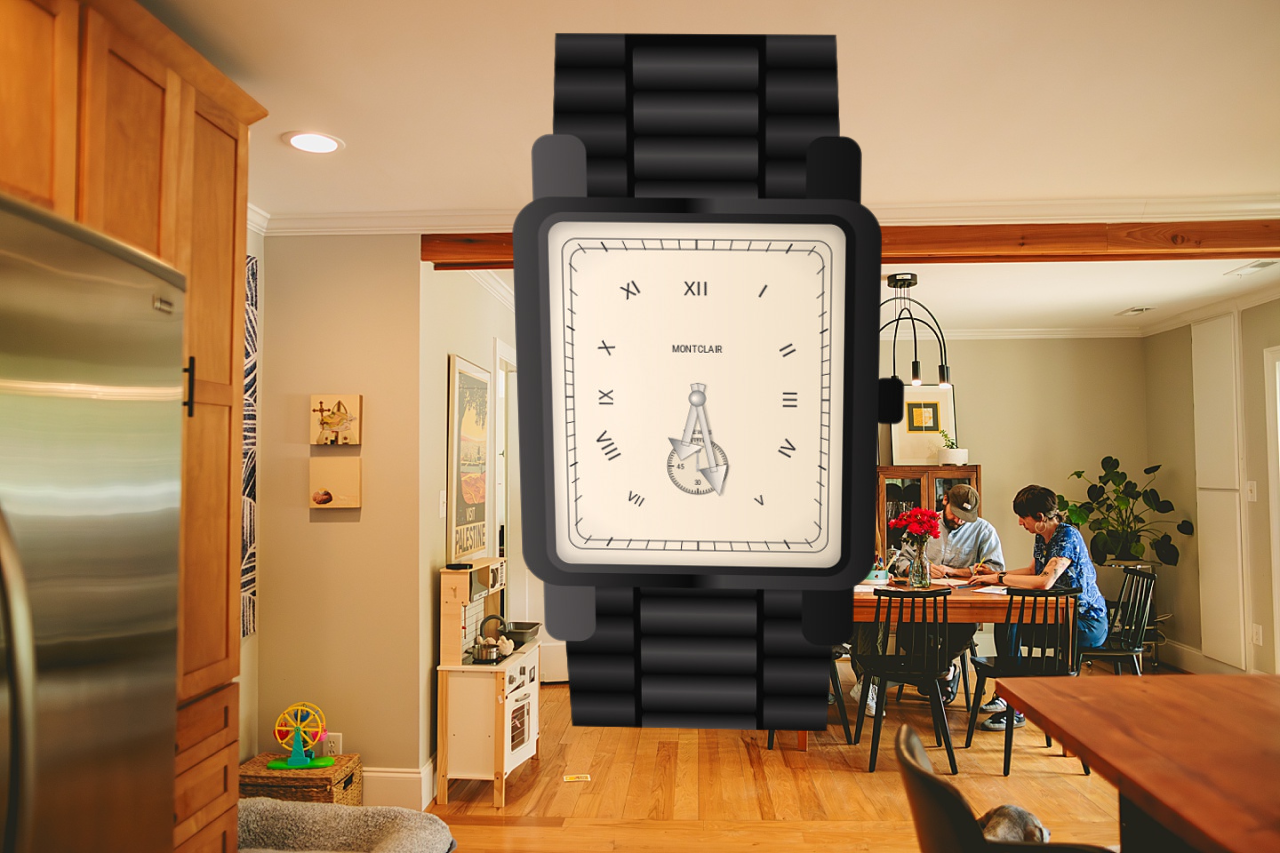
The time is **6:28**
